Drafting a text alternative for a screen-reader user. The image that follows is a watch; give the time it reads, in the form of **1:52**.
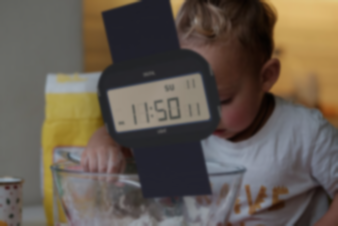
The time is **11:50**
